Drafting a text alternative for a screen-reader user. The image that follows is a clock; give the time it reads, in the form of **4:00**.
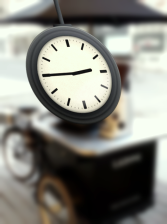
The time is **2:45**
